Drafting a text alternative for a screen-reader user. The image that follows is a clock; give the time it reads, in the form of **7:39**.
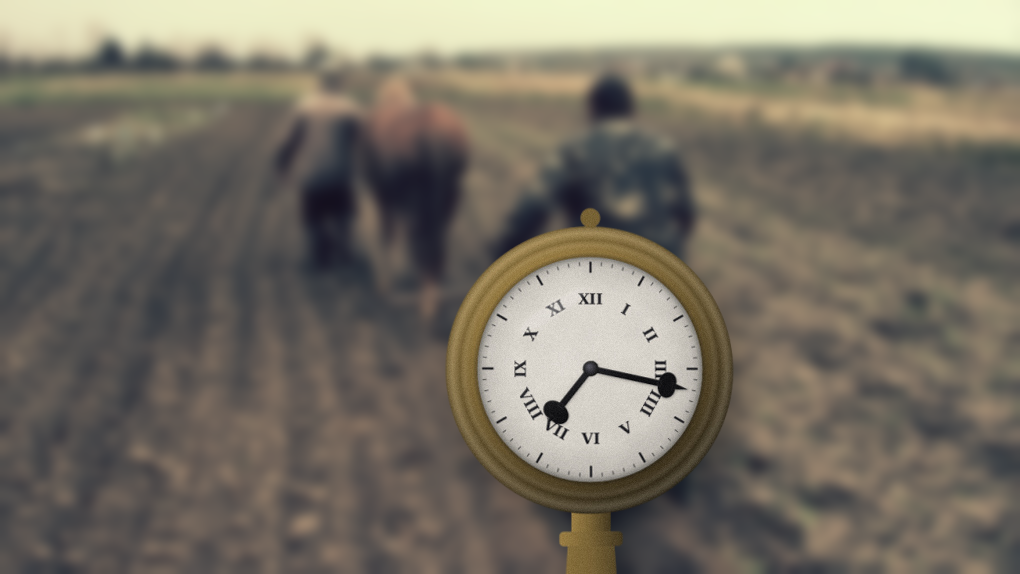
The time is **7:17**
